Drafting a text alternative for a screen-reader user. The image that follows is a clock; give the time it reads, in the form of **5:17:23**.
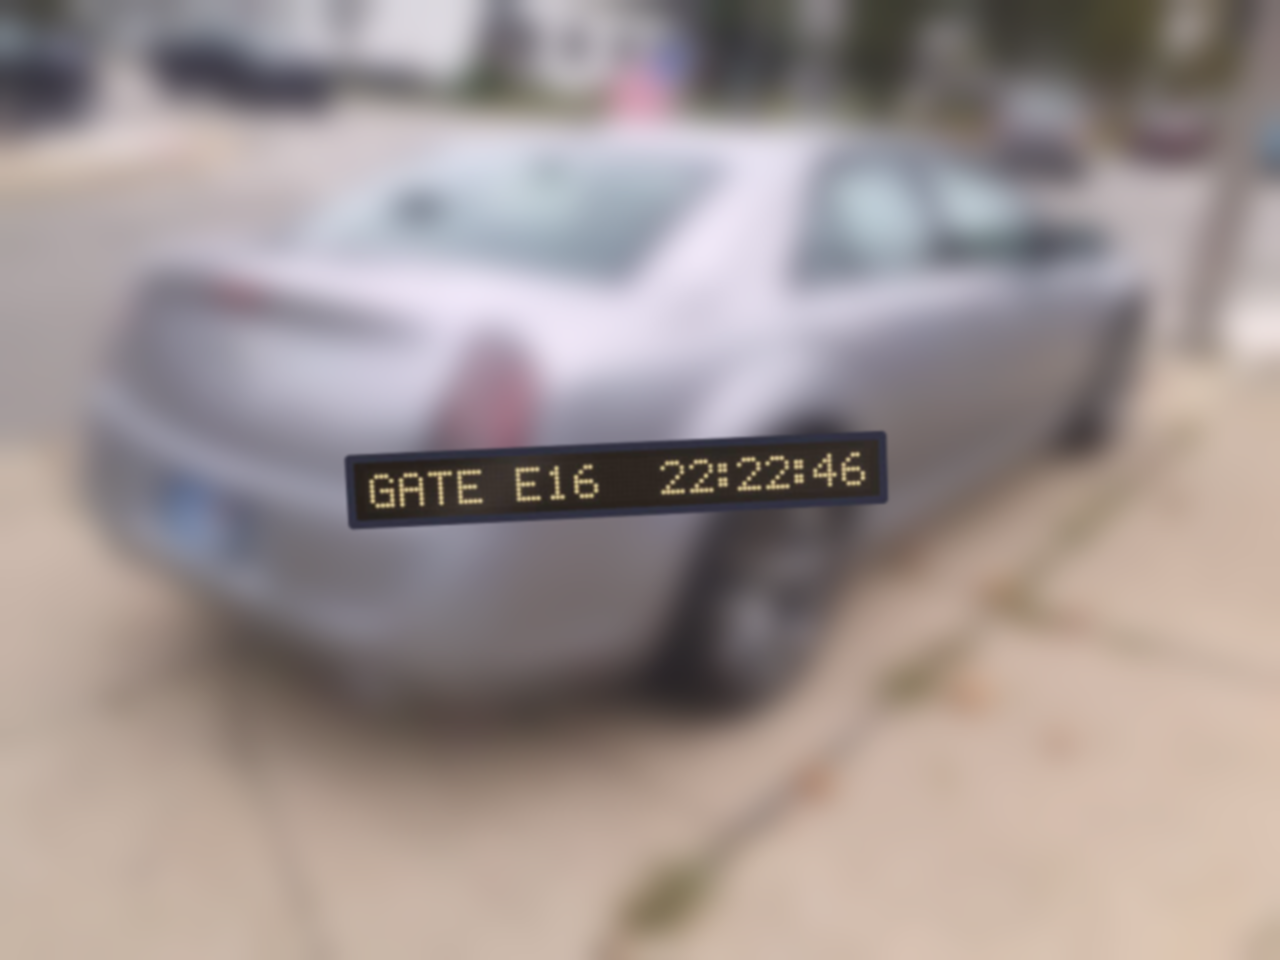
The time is **22:22:46**
